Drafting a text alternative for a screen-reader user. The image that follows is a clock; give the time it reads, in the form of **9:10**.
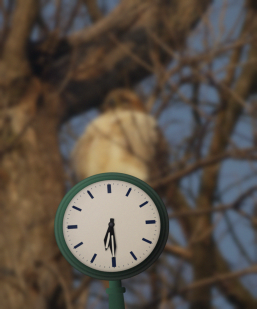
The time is **6:30**
